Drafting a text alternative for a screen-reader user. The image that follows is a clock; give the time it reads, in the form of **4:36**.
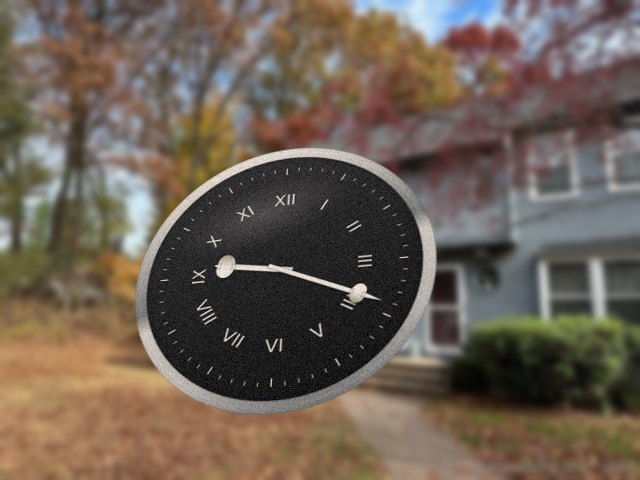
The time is **9:19**
